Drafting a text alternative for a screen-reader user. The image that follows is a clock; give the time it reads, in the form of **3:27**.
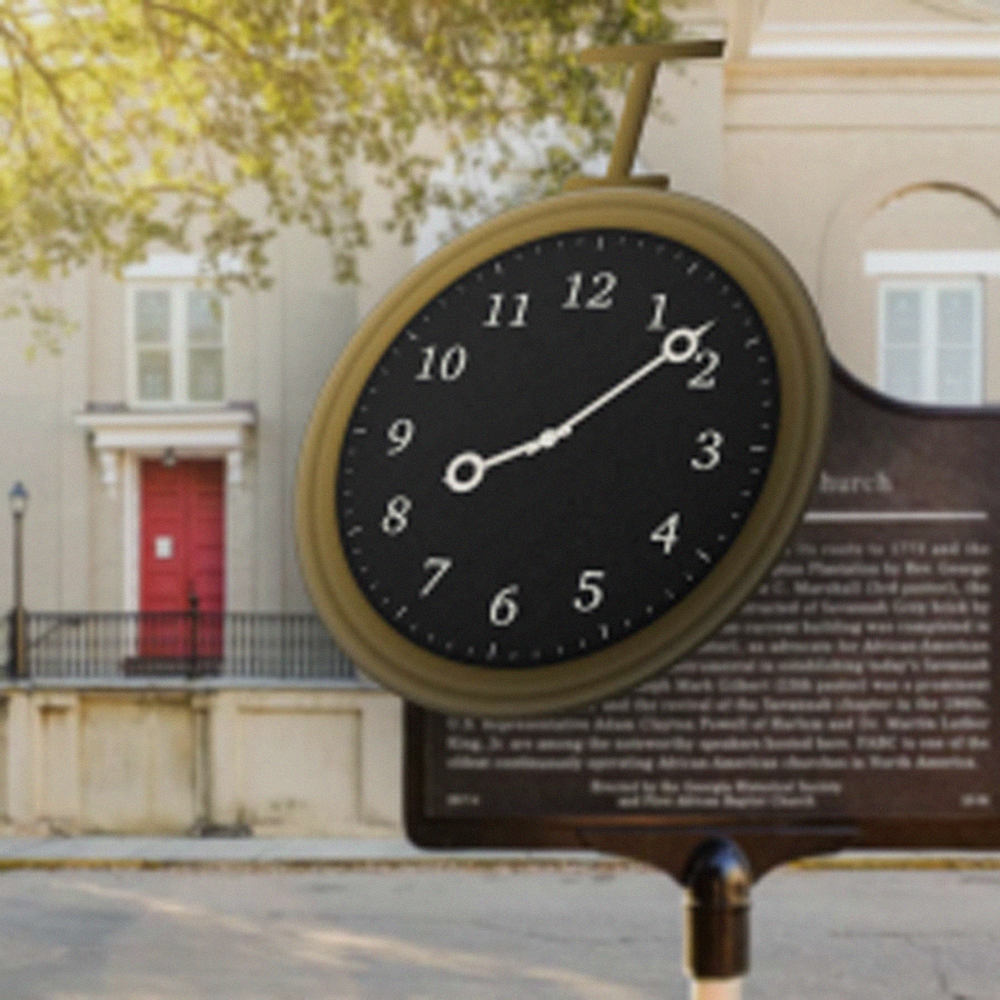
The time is **8:08**
